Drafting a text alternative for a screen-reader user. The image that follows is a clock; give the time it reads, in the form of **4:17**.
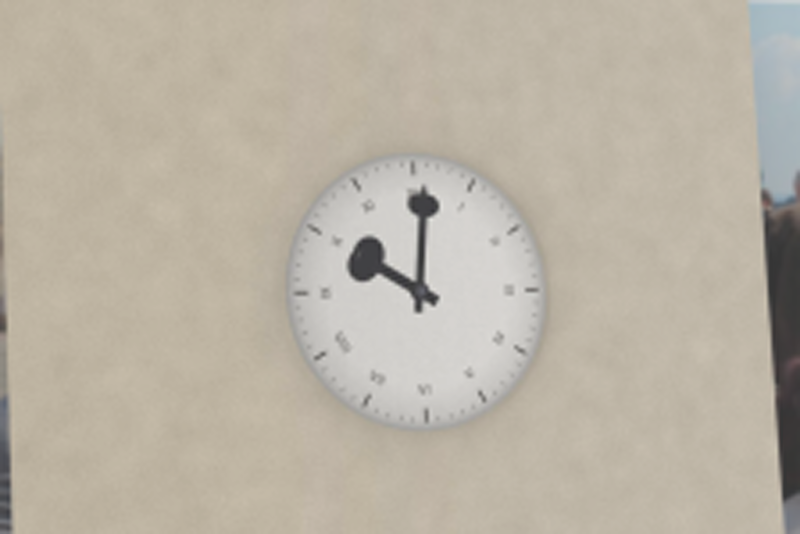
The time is **10:01**
